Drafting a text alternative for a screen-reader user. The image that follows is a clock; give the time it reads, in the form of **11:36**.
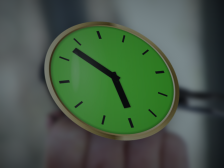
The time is **5:53**
